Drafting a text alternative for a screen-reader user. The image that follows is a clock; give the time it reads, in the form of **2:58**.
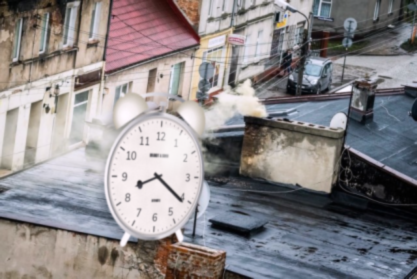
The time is **8:21**
